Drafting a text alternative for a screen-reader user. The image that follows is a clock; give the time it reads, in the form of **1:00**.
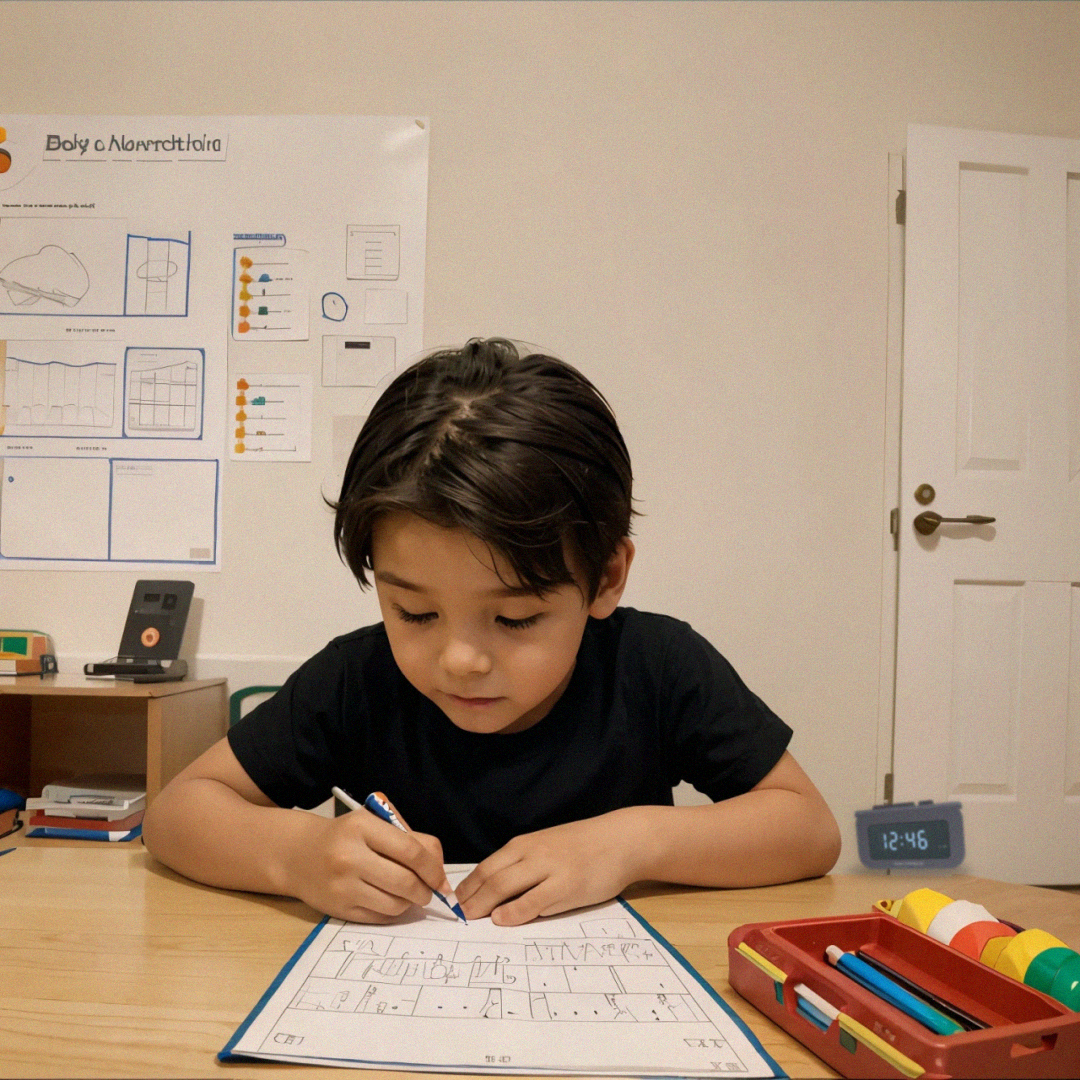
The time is **12:46**
